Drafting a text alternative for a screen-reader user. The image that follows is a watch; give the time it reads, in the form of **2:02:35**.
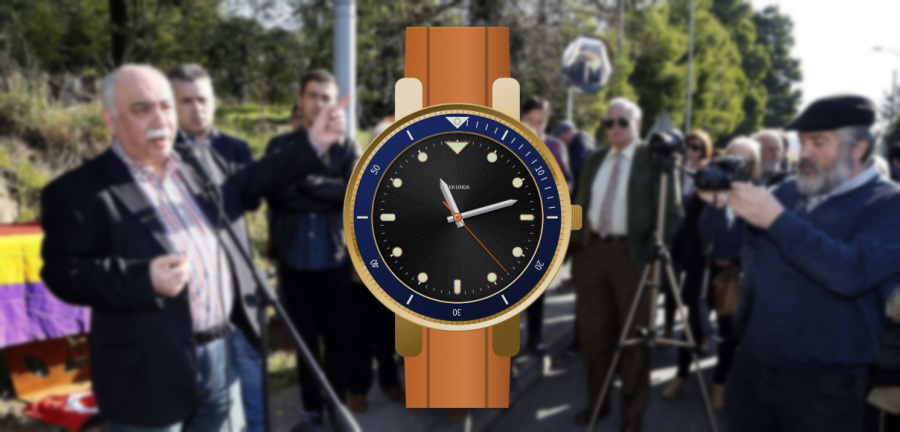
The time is **11:12:23**
